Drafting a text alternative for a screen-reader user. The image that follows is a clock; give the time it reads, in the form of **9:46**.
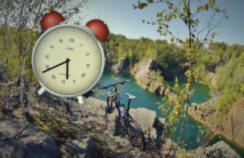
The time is **5:39**
